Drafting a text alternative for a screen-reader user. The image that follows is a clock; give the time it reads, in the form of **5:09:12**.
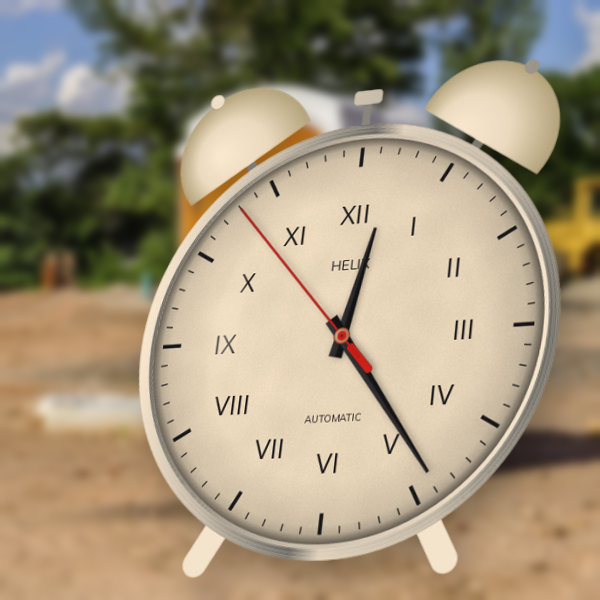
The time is **12:23:53**
